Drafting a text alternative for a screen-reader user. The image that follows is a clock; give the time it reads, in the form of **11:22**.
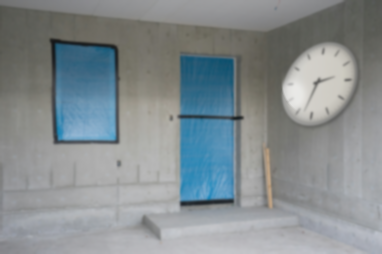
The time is **2:33**
